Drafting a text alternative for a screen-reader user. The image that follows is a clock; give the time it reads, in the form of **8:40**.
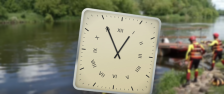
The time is **12:55**
